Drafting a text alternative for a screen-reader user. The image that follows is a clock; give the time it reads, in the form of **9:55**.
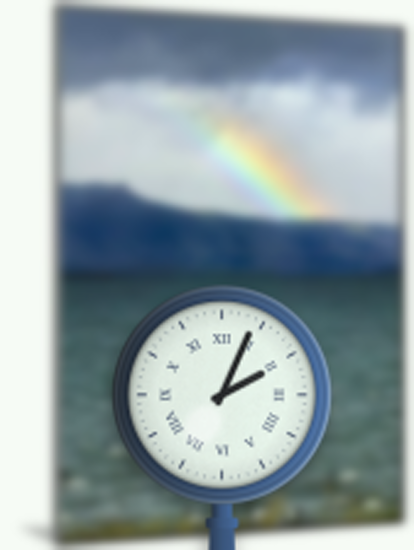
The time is **2:04**
